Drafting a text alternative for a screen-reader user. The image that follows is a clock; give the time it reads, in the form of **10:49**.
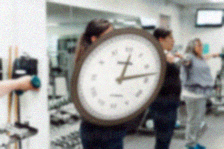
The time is **12:13**
